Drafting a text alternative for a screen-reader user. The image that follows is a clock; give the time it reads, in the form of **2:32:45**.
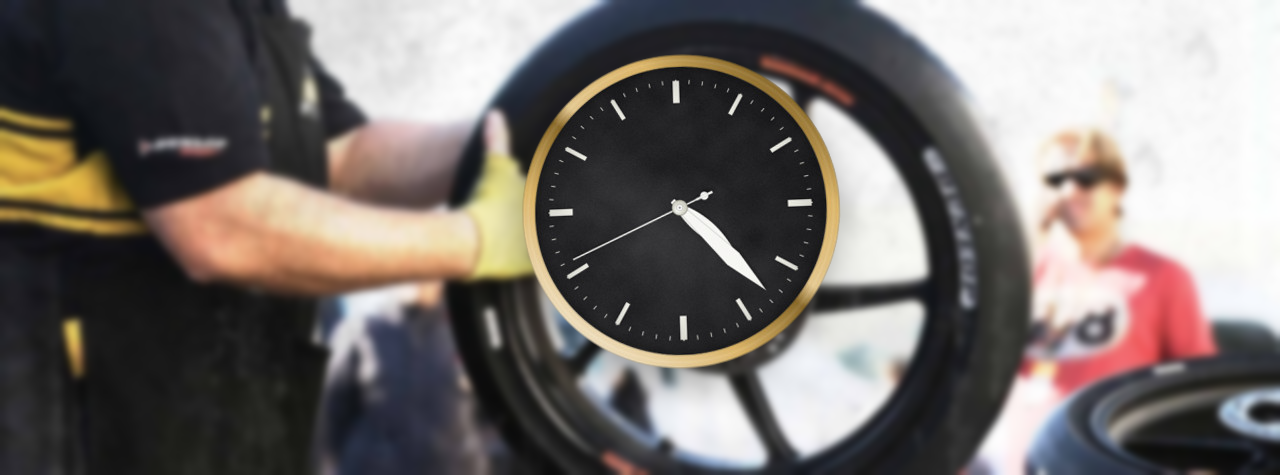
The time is **4:22:41**
